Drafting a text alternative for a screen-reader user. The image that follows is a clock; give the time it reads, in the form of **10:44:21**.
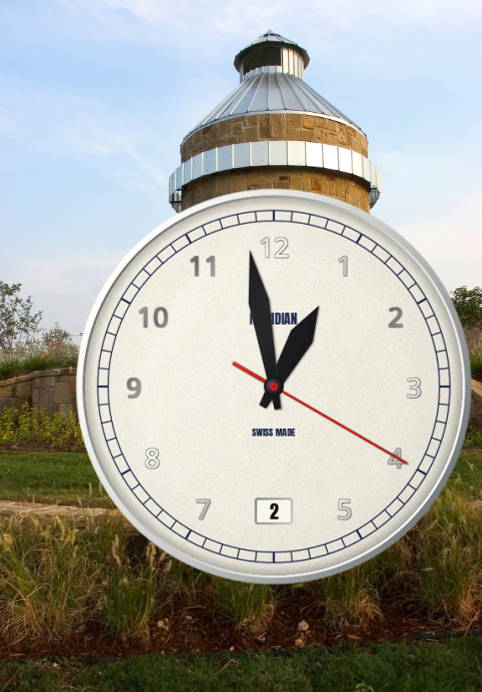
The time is **12:58:20**
